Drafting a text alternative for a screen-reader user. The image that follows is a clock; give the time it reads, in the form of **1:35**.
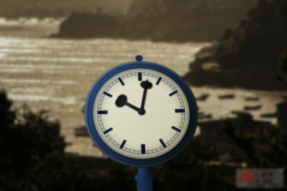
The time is **10:02**
